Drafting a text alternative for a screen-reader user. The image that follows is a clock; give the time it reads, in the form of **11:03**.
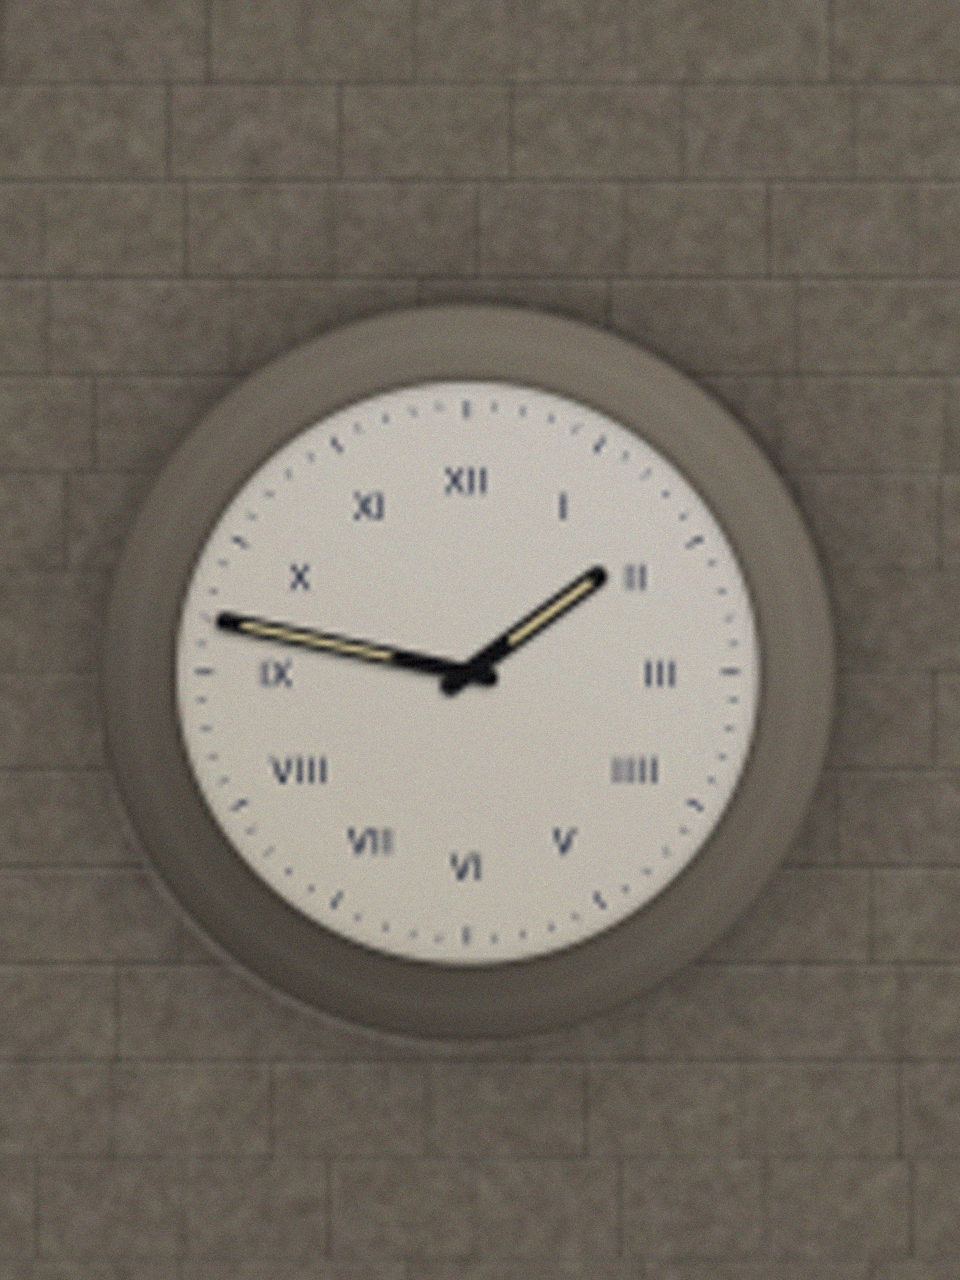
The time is **1:47**
